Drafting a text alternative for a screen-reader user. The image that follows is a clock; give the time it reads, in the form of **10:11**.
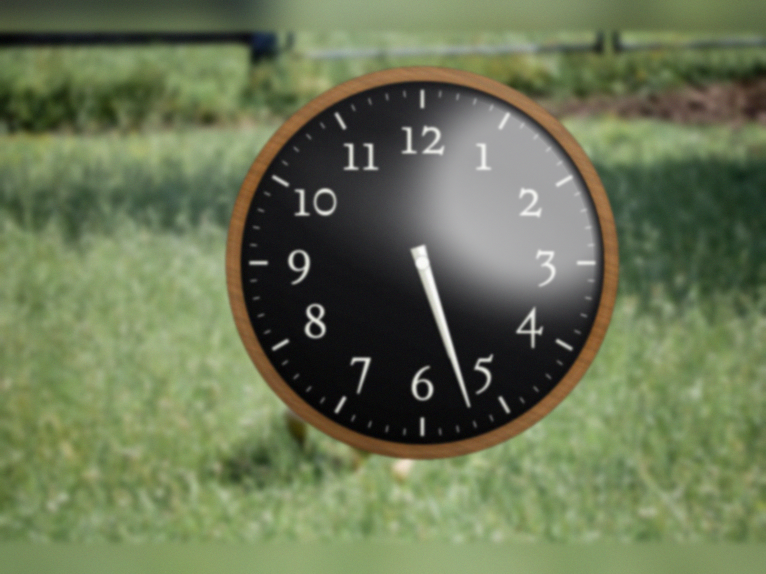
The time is **5:27**
